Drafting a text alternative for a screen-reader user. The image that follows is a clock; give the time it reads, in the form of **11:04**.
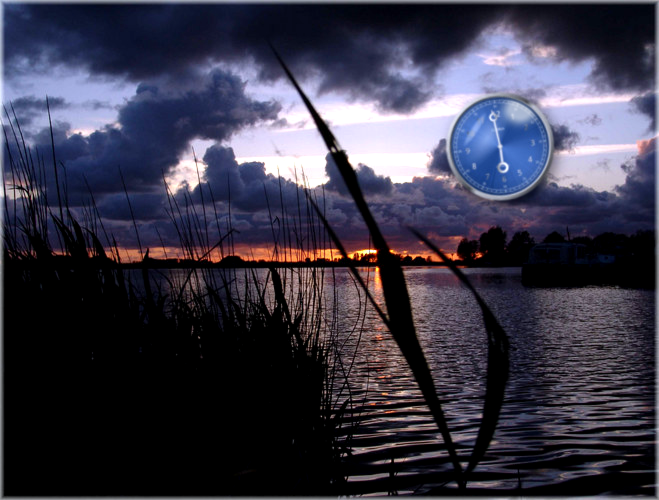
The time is **5:59**
